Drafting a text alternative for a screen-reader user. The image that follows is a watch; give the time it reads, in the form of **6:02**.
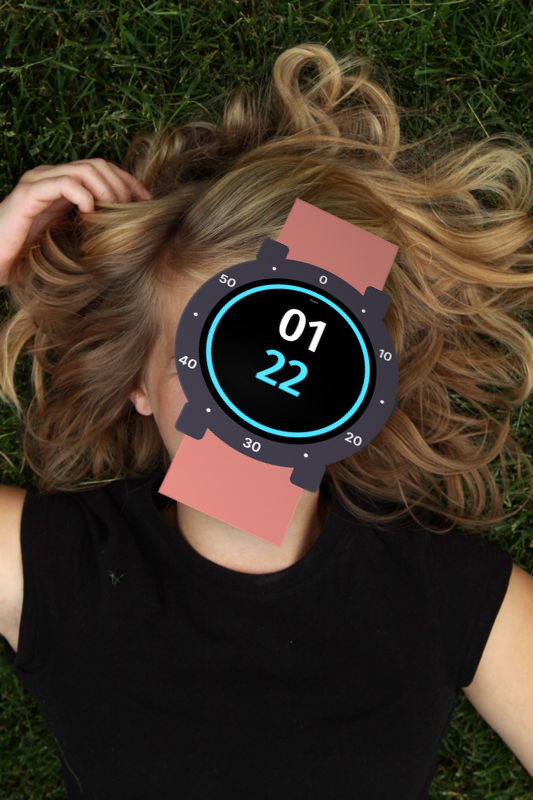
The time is **1:22**
